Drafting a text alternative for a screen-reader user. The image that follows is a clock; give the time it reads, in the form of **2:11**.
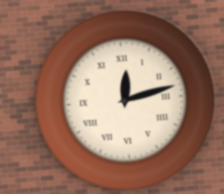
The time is **12:13**
